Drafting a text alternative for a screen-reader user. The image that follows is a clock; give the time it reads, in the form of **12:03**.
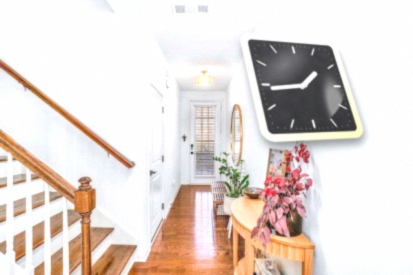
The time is **1:44**
